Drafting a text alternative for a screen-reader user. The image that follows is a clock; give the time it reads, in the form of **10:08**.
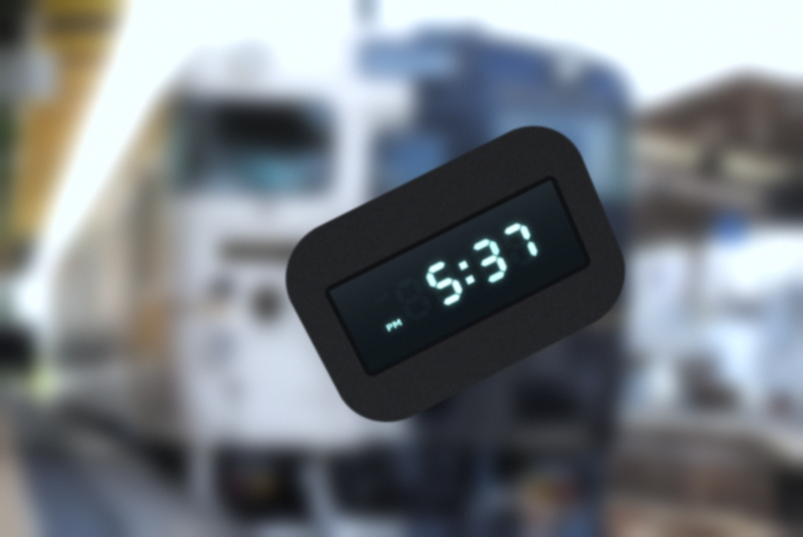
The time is **5:37**
